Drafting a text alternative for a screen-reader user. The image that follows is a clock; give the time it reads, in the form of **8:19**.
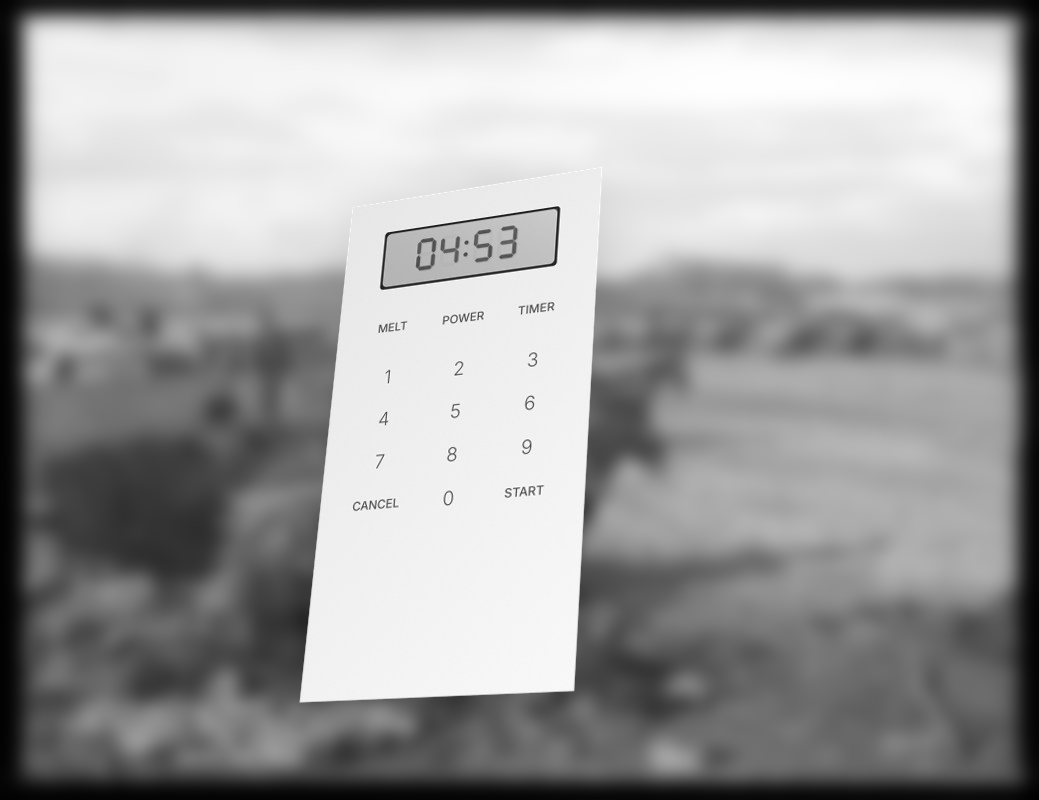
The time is **4:53**
